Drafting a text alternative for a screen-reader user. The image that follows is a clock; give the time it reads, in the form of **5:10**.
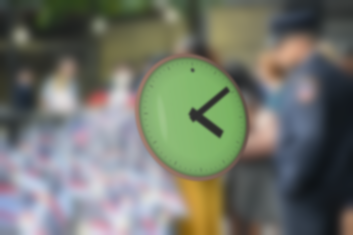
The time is **4:09**
